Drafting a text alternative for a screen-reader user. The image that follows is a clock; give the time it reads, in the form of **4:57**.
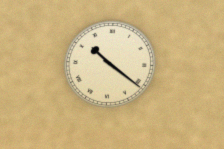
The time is **10:21**
